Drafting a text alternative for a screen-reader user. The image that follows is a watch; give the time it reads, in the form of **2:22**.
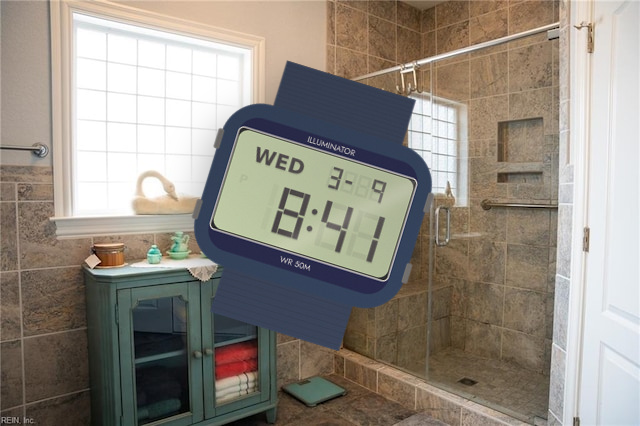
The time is **8:41**
